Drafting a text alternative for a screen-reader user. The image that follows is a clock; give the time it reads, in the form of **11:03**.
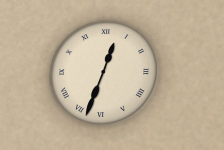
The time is **12:33**
